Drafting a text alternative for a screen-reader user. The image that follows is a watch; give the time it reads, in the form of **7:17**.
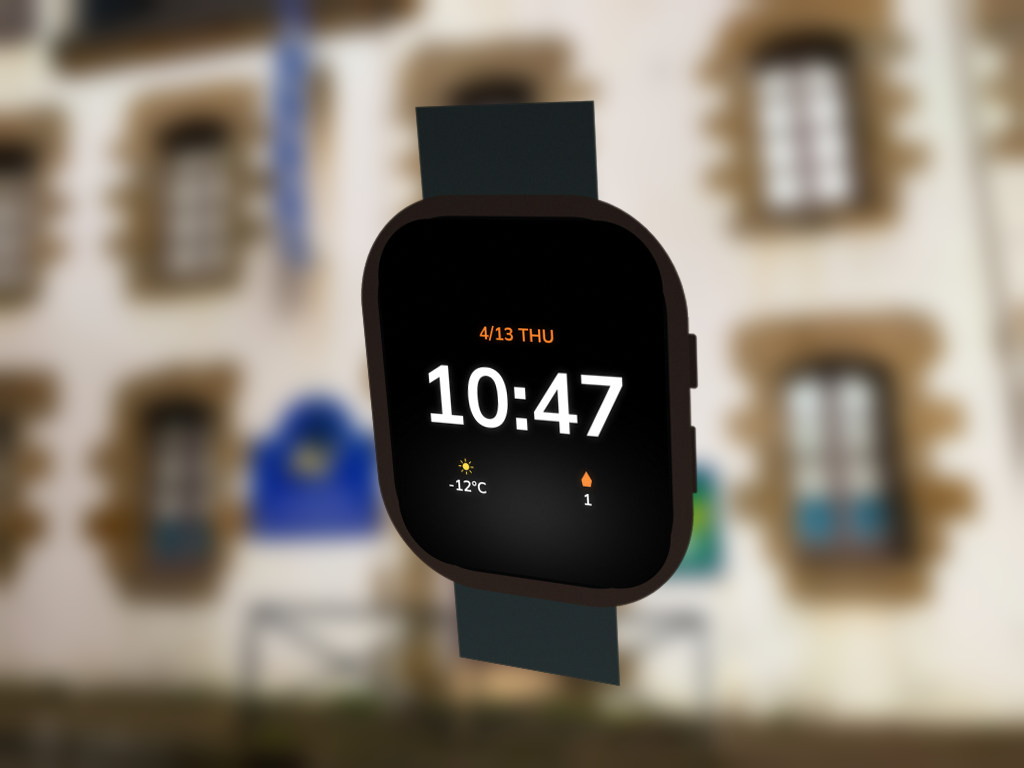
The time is **10:47**
